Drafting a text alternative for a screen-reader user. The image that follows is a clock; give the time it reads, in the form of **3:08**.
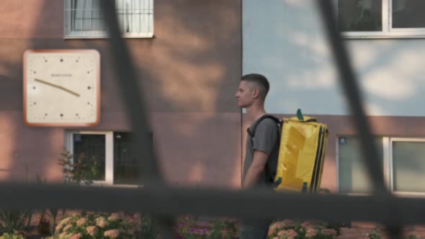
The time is **3:48**
